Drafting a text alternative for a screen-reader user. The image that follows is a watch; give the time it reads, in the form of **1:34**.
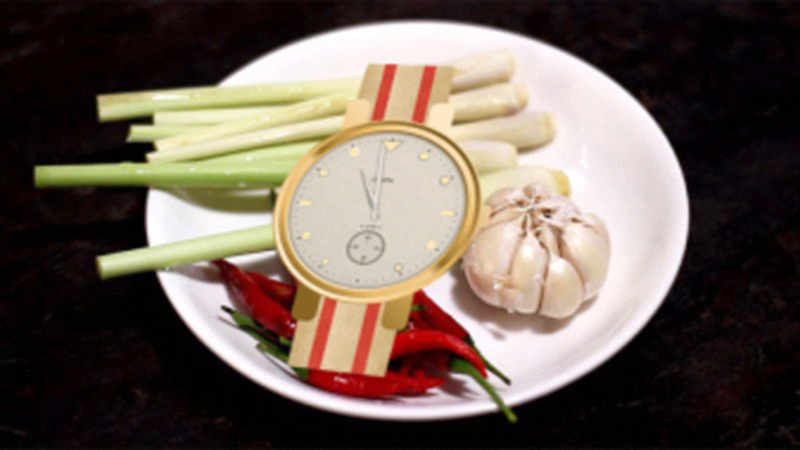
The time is **10:59**
